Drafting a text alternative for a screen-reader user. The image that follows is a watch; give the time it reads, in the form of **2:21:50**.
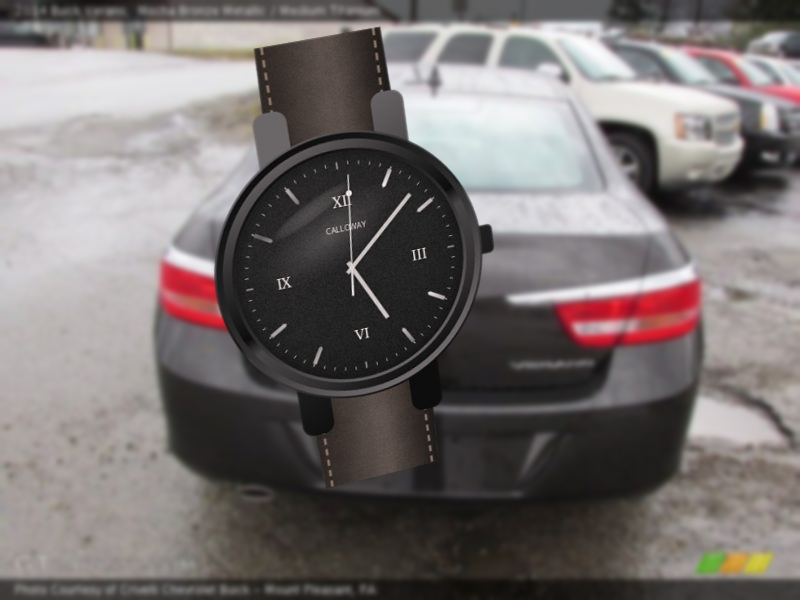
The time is **5:08:01**
